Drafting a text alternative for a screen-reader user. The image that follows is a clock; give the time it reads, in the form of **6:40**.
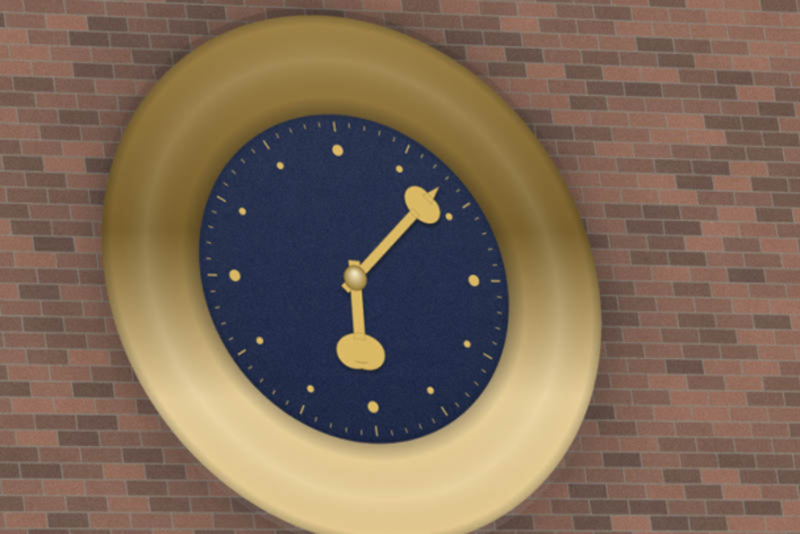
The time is **6:08**
